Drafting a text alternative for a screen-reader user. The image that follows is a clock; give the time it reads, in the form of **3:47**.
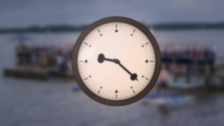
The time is **9:22**
